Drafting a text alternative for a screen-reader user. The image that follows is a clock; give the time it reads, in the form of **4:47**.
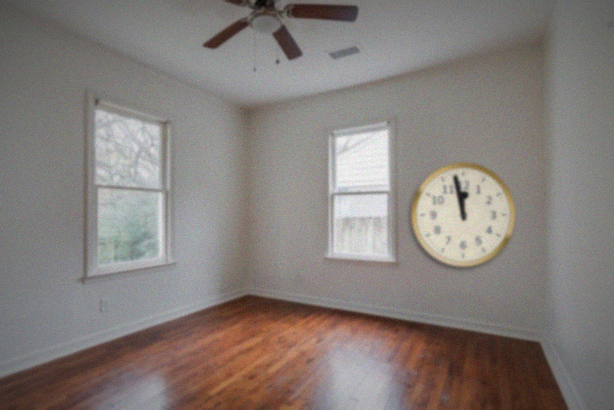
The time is **11:58**
